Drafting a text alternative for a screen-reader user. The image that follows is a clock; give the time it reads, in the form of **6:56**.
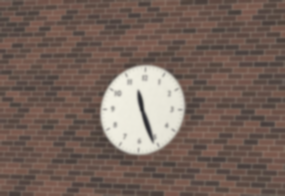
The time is **11:26**
